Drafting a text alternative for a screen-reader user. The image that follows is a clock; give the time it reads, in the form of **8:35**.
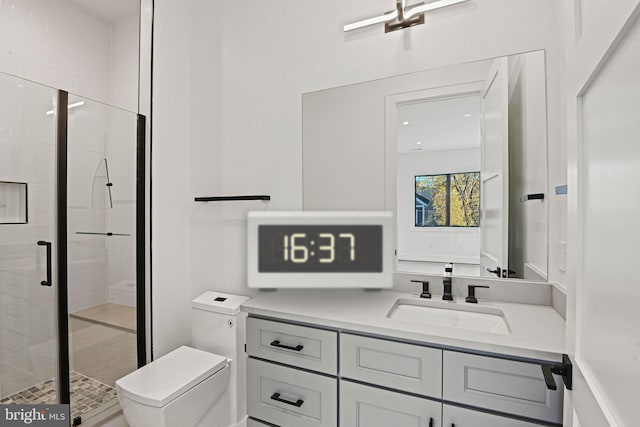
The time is **16:37**
